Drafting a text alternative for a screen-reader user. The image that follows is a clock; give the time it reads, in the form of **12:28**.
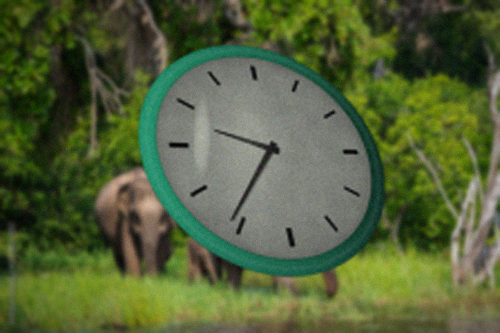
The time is **9:36**
